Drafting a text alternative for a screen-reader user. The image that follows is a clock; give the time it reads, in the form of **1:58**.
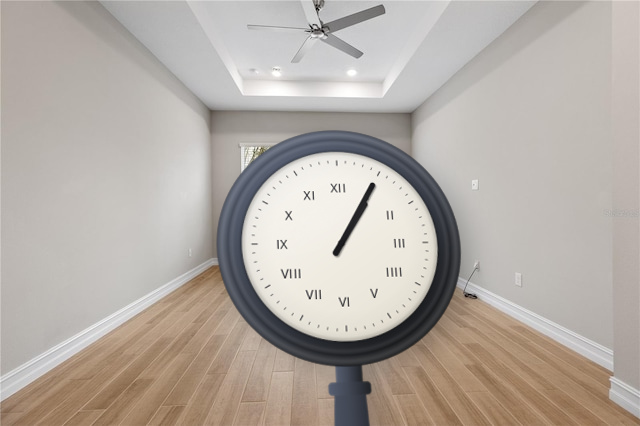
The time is **1:05**
